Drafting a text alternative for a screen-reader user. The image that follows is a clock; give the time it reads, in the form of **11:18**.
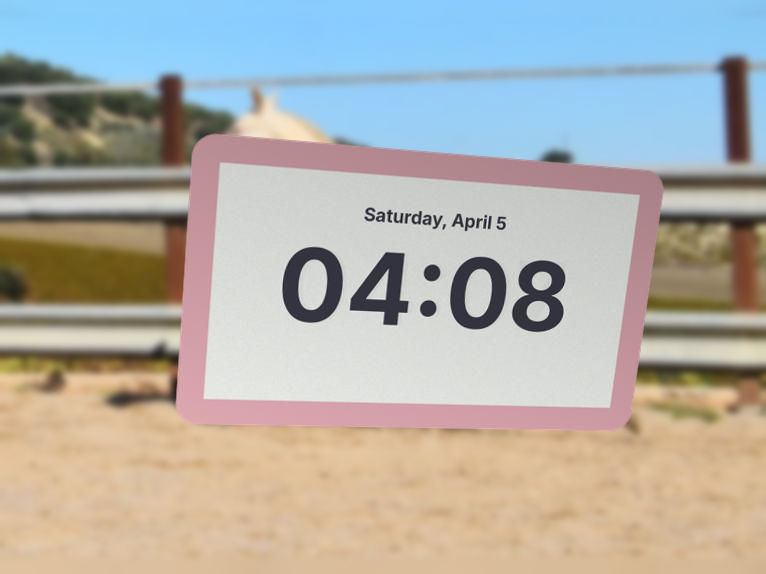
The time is **4:08**
